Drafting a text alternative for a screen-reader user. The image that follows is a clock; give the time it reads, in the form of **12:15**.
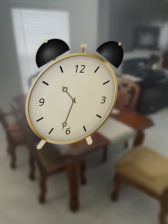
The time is **10:32**
